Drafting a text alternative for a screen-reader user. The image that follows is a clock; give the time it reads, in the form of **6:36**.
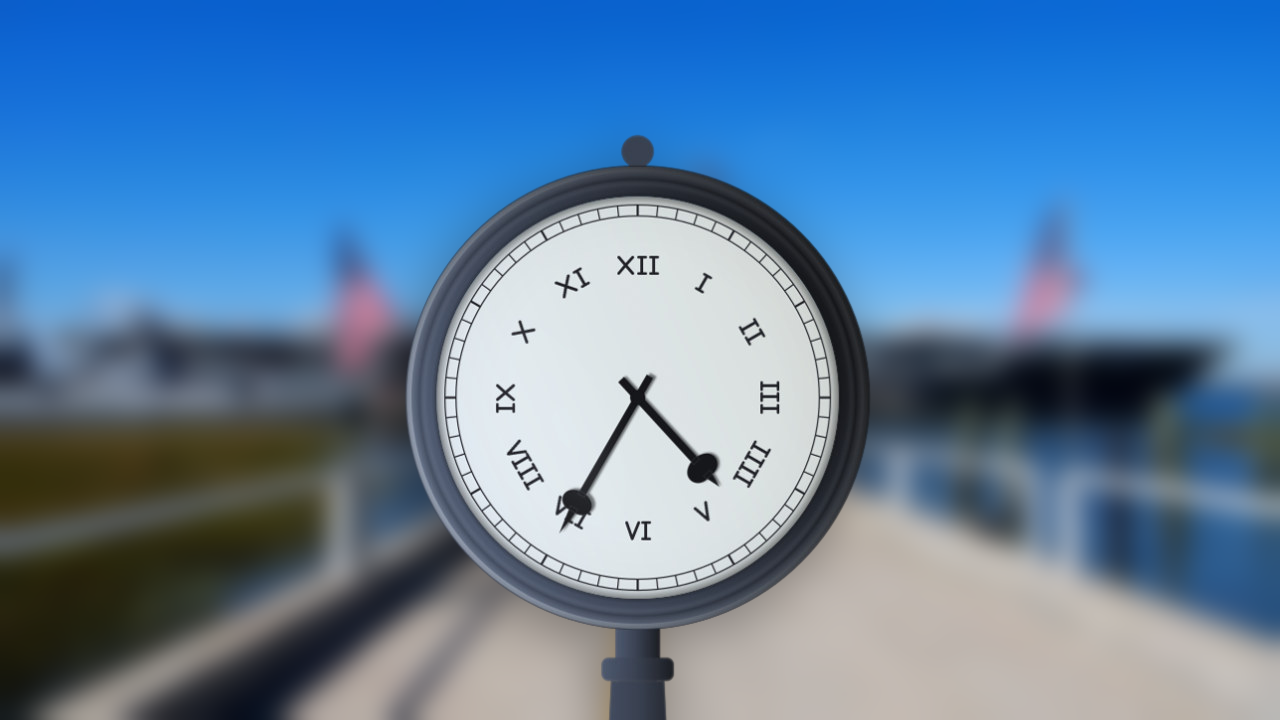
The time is **4:35**
